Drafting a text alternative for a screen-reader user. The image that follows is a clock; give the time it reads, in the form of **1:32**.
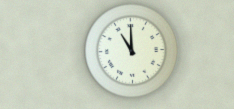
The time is **11:00**
